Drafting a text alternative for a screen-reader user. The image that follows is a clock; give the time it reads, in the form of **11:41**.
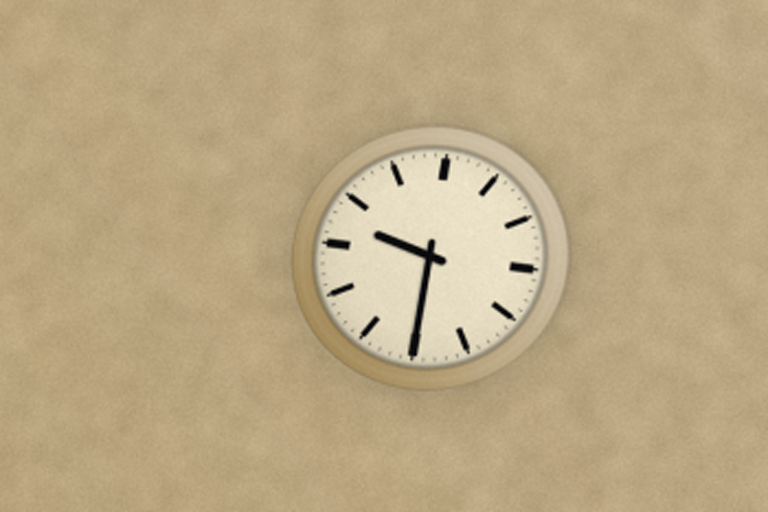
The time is **9:30**
